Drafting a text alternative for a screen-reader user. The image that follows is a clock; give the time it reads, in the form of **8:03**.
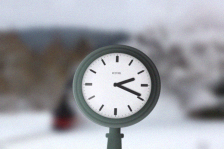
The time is **2:19**
